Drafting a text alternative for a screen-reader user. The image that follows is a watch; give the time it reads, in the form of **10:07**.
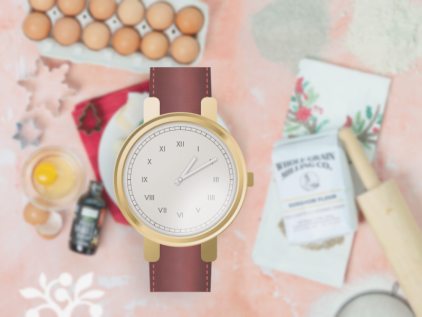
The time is **1:10**
